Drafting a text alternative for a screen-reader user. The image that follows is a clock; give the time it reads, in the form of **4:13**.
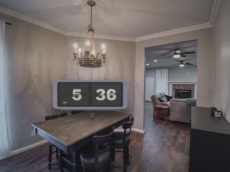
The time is **5:36**
